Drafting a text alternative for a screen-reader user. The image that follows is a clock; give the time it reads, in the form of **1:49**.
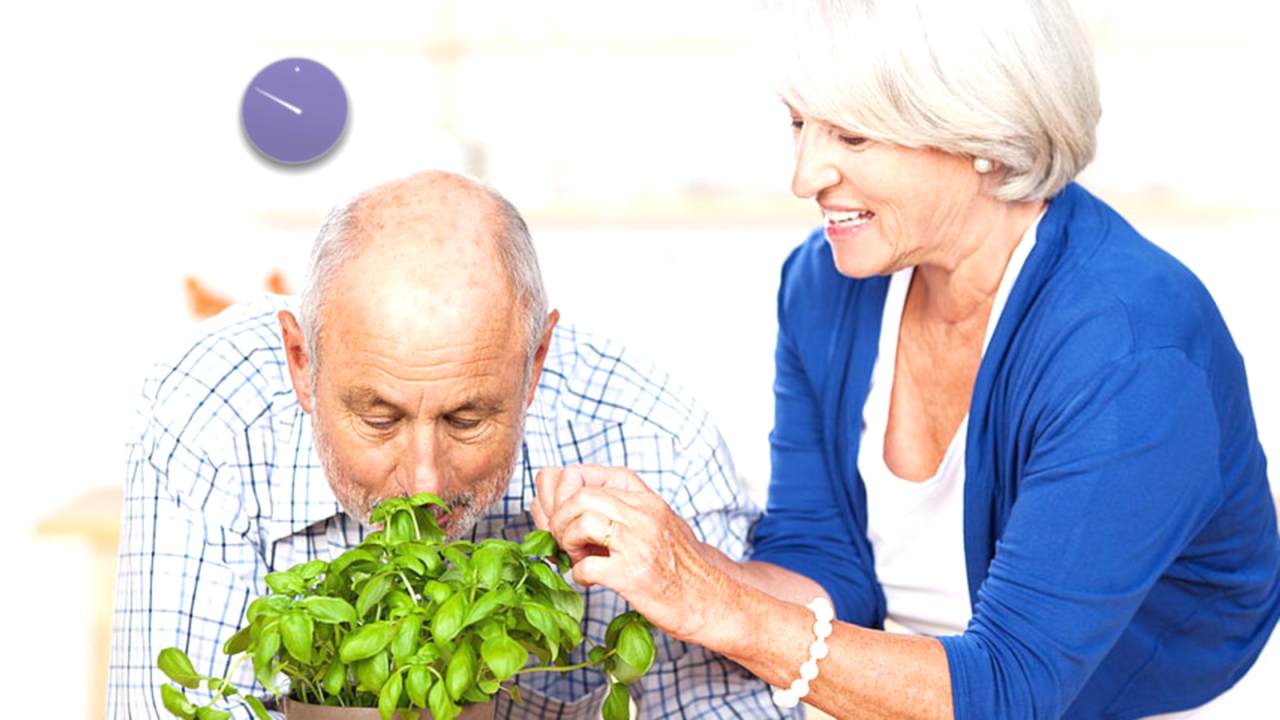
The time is **9:49**
